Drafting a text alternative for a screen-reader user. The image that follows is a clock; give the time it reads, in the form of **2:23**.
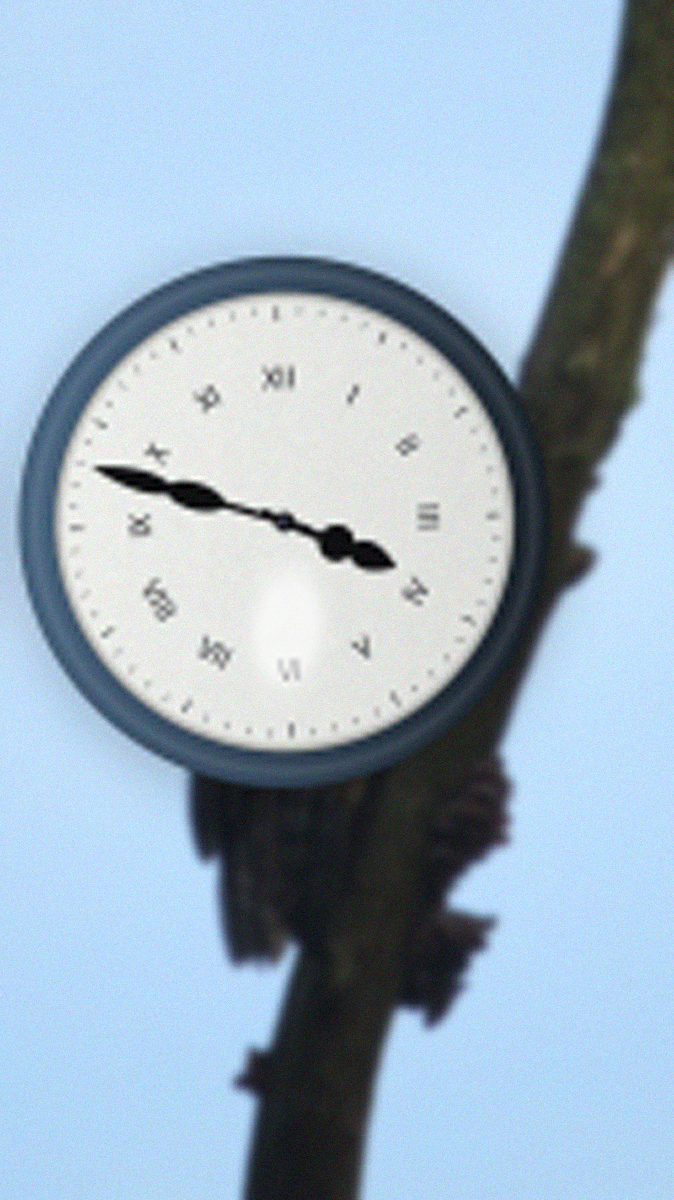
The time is **3:48**
